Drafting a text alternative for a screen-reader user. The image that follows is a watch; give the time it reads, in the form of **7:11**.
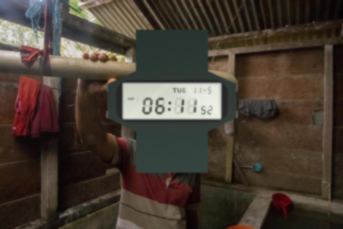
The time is **6:11**
